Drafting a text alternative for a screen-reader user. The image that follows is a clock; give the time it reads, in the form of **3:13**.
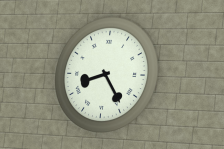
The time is **8:24**
